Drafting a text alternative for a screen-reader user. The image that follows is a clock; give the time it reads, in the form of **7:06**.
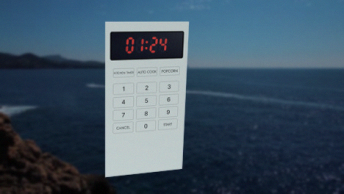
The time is **1:24**
